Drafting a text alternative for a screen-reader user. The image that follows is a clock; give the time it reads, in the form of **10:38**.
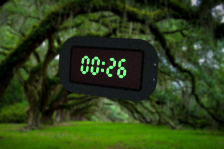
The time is **0:26**
